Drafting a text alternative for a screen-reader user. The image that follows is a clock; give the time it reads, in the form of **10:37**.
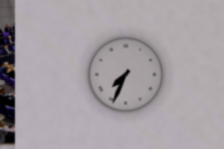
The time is **7:34**
